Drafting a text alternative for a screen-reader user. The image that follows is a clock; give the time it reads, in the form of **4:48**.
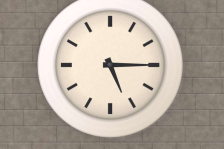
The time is **5:15**
